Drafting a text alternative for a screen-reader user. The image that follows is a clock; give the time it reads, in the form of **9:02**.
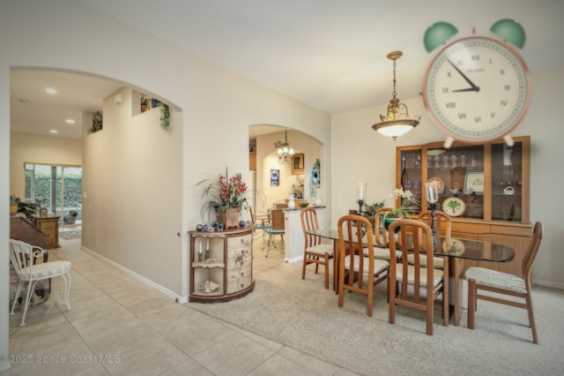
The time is **8:53**
